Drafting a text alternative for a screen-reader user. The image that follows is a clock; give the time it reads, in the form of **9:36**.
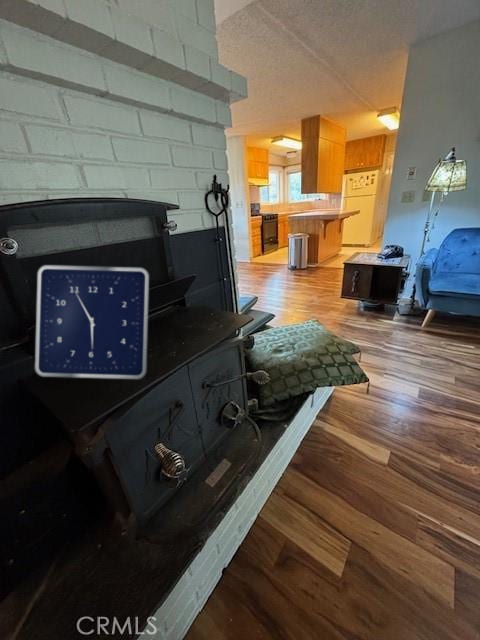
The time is **5:55**
